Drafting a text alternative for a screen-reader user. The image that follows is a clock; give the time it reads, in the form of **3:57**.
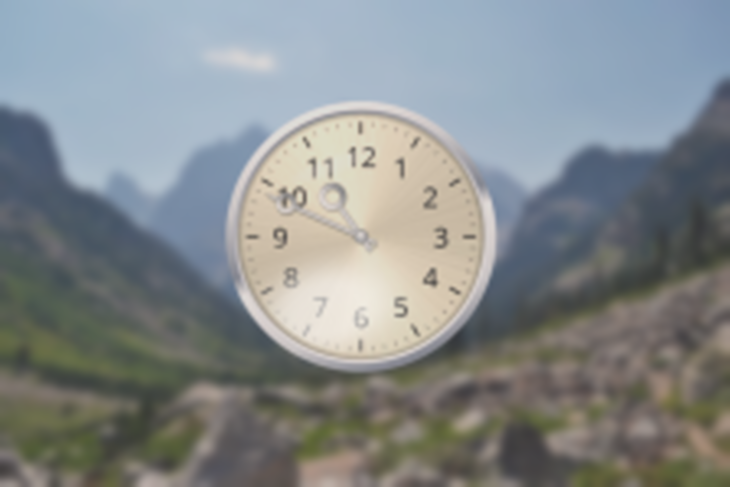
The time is **10:49**
